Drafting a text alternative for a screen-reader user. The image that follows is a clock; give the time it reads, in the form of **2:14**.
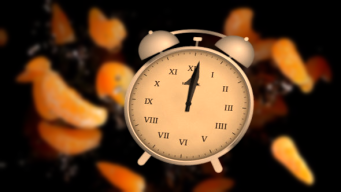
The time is **12:01**
